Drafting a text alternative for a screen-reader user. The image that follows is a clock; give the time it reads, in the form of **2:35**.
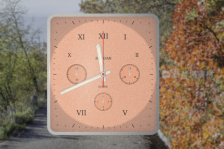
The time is **11:41**
